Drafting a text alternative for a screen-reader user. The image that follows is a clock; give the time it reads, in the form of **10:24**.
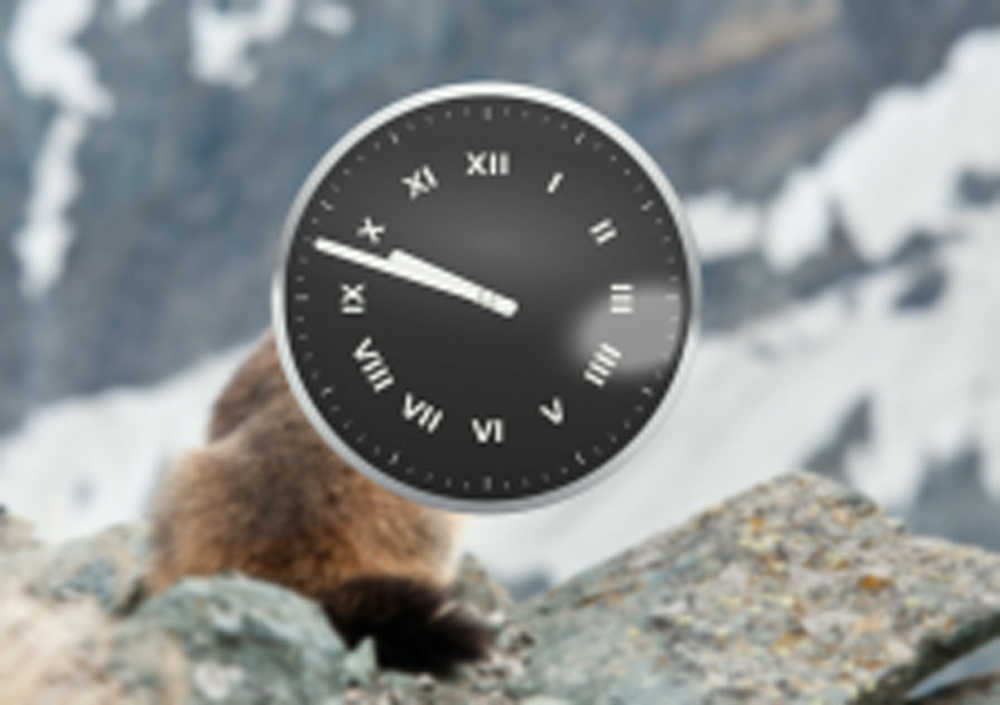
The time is **9:48**
